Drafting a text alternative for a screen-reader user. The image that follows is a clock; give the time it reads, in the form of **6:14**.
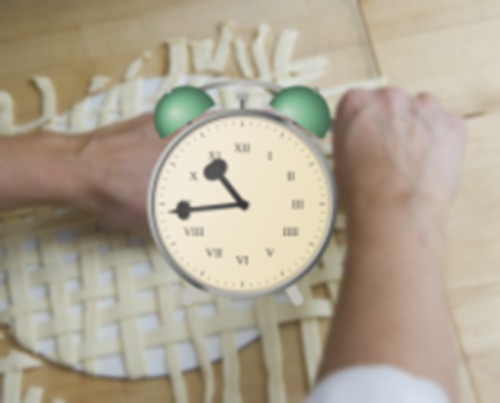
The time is **10:44**
